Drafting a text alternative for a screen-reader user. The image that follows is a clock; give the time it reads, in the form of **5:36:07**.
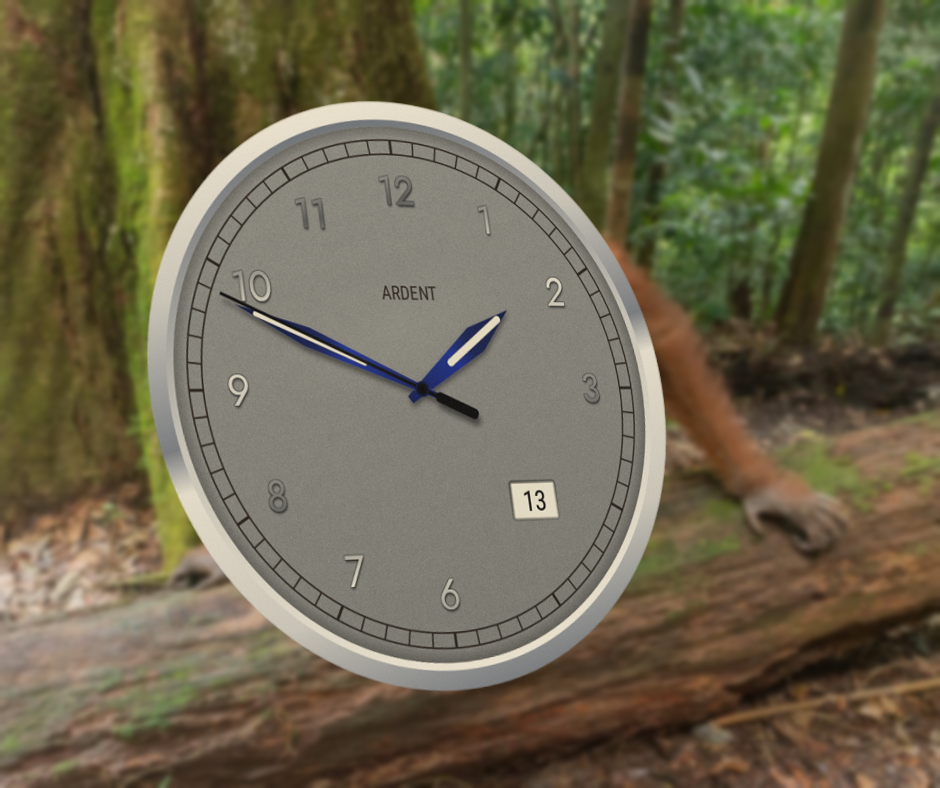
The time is **1:48:49**
